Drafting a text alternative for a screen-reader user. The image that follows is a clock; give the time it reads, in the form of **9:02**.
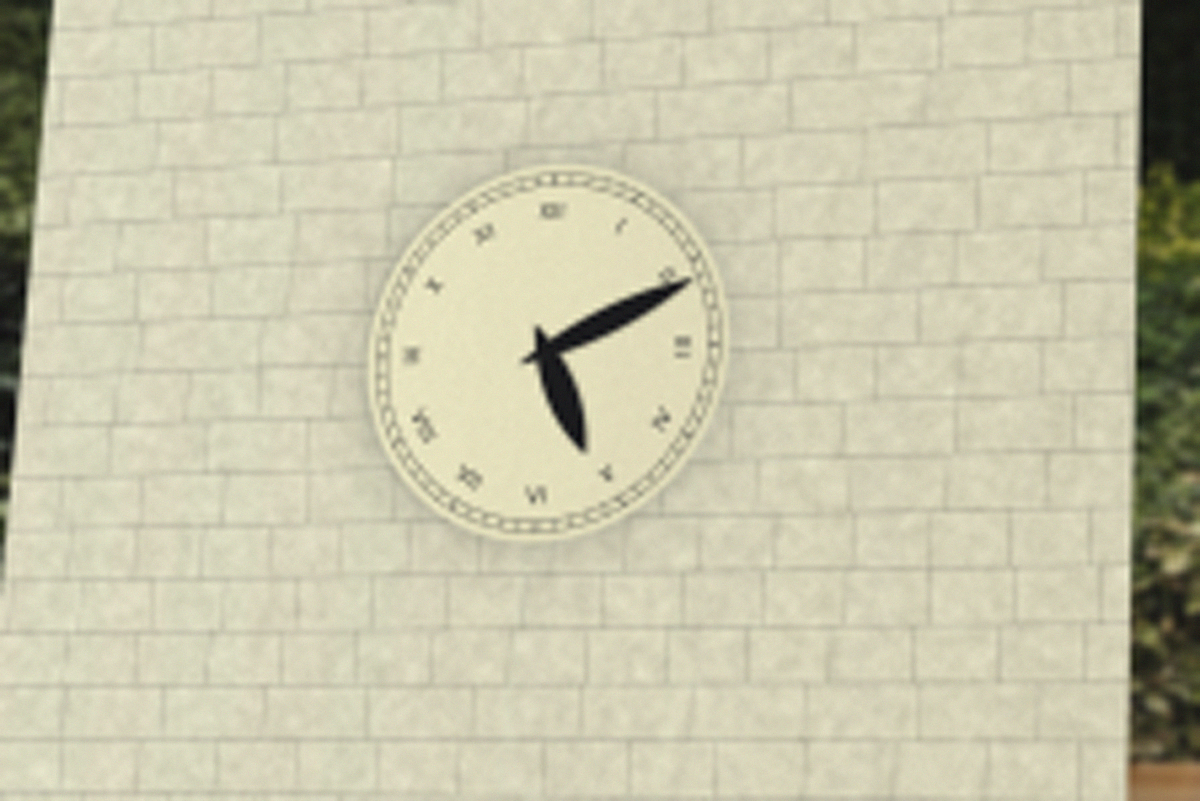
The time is **5:11**
